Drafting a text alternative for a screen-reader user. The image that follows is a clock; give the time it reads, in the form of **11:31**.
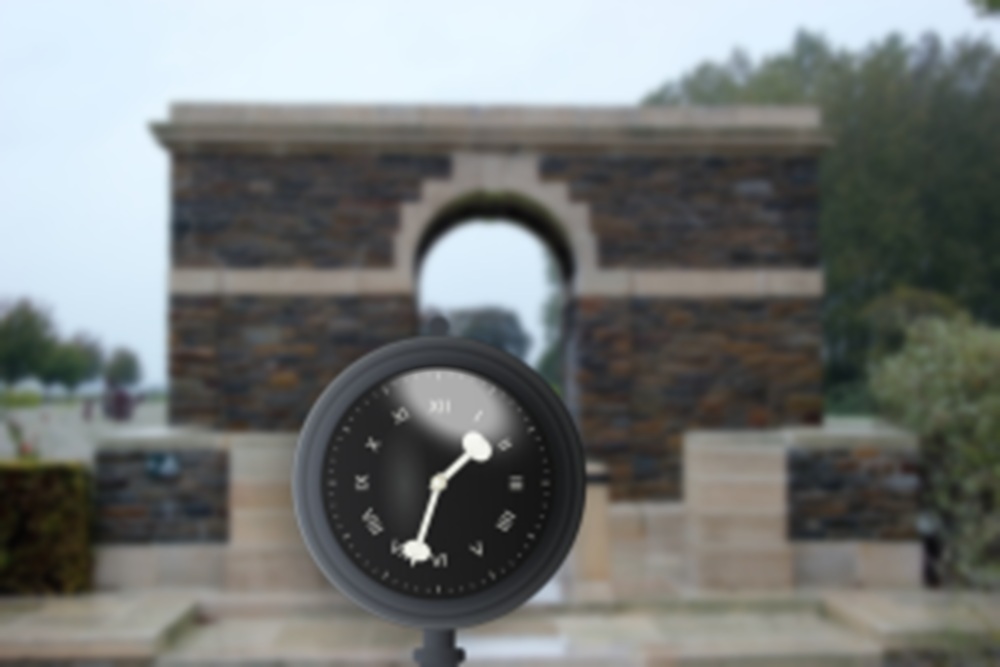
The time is **1:33**
